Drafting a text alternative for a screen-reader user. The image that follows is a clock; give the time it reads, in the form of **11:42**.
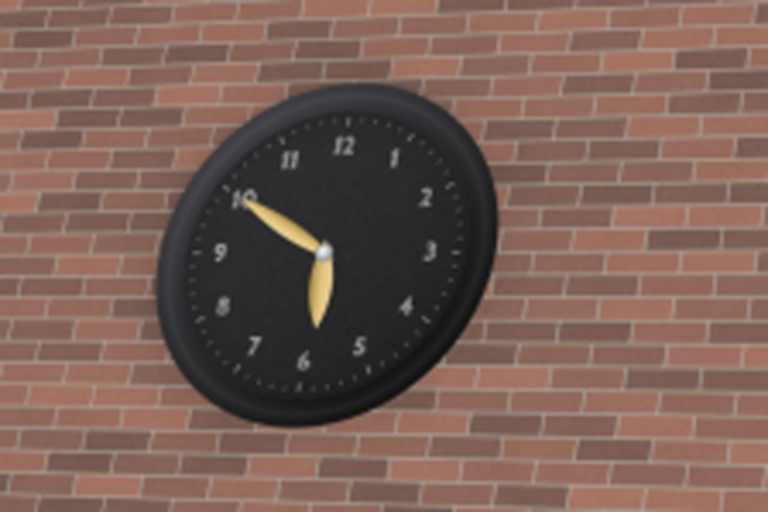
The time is **5:50**
